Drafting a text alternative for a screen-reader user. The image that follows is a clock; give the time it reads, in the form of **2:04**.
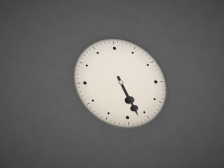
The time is **5:27**
